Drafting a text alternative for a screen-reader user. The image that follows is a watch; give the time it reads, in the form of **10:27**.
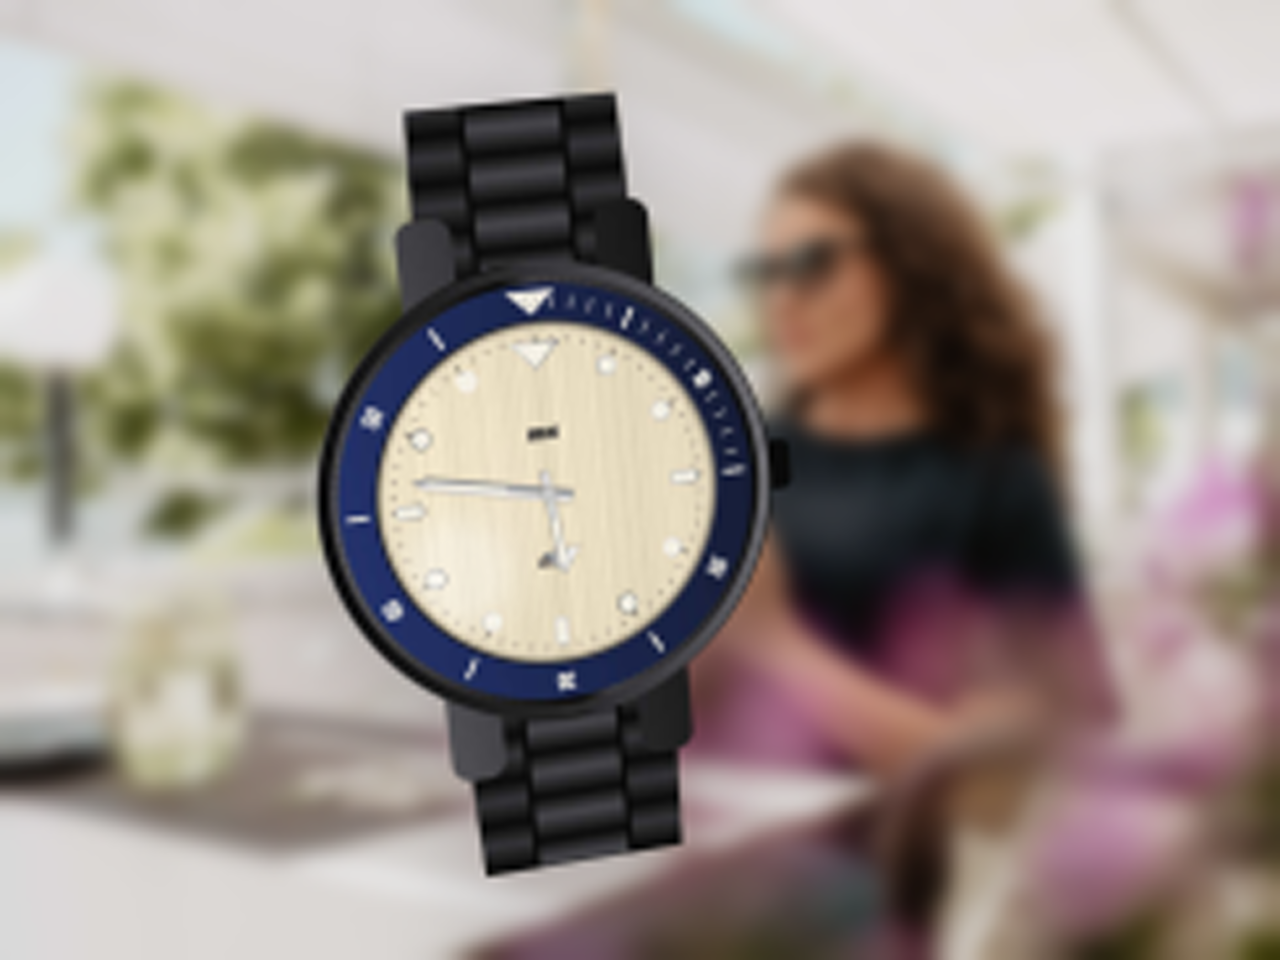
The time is **5:47**
